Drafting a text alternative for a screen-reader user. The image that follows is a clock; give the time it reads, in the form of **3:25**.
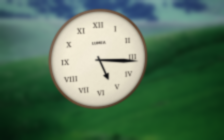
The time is **5:16**
